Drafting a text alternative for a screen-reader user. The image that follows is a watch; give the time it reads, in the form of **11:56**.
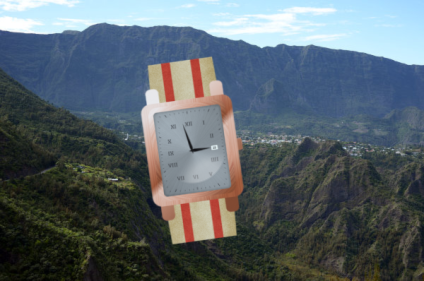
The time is **2:58**
